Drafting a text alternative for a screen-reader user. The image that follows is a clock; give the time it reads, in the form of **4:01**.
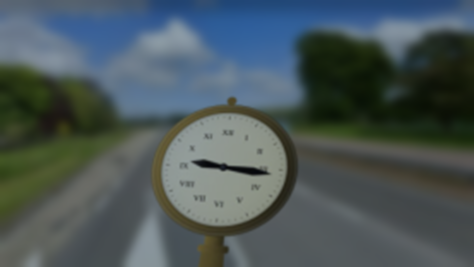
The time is **9:16**
